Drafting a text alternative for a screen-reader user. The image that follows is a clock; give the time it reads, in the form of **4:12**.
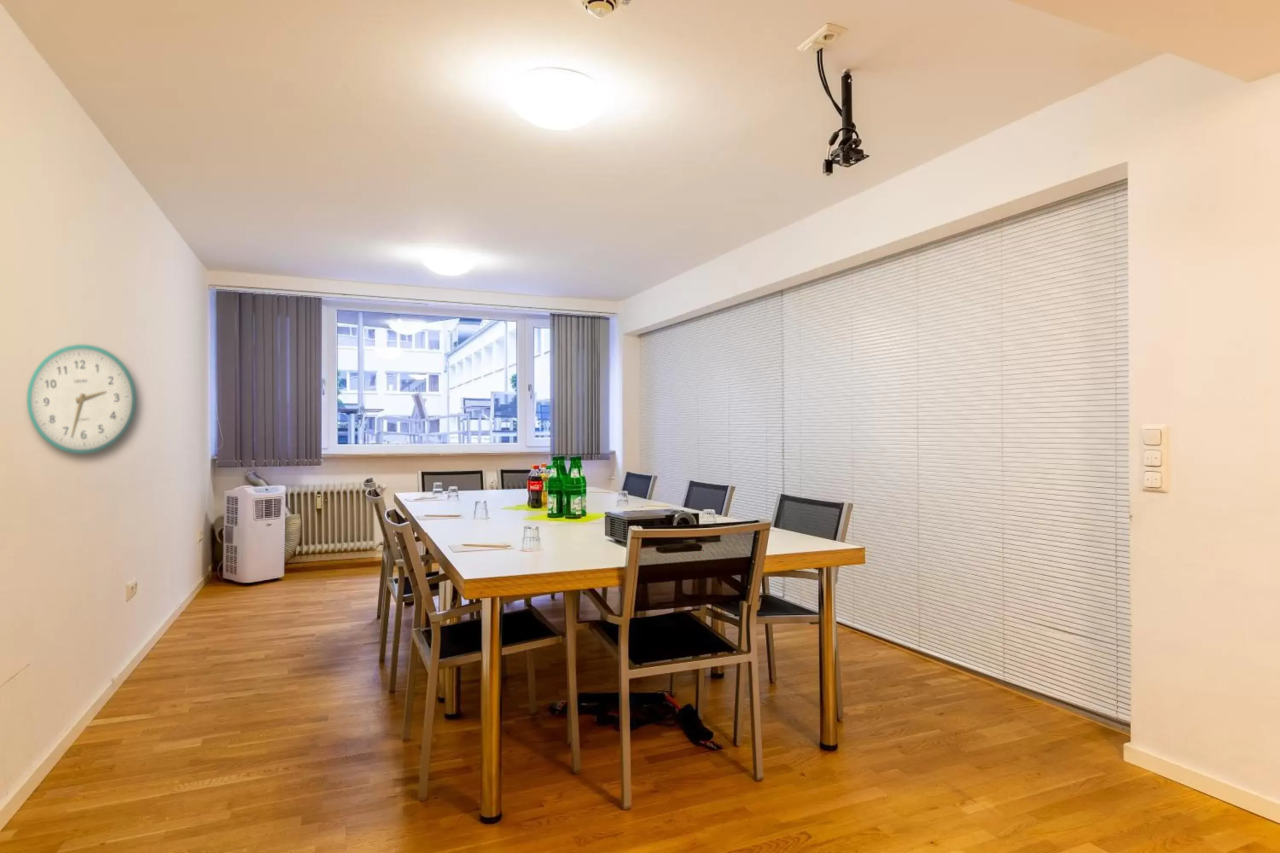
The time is **2:33**
